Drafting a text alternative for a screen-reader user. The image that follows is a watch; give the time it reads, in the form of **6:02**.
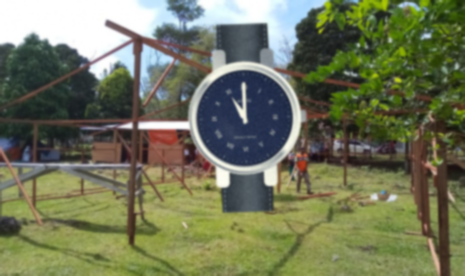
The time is **11:00**
